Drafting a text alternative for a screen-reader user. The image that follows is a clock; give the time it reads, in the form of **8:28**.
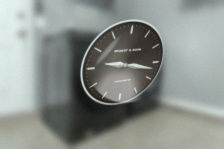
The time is **9:17**
